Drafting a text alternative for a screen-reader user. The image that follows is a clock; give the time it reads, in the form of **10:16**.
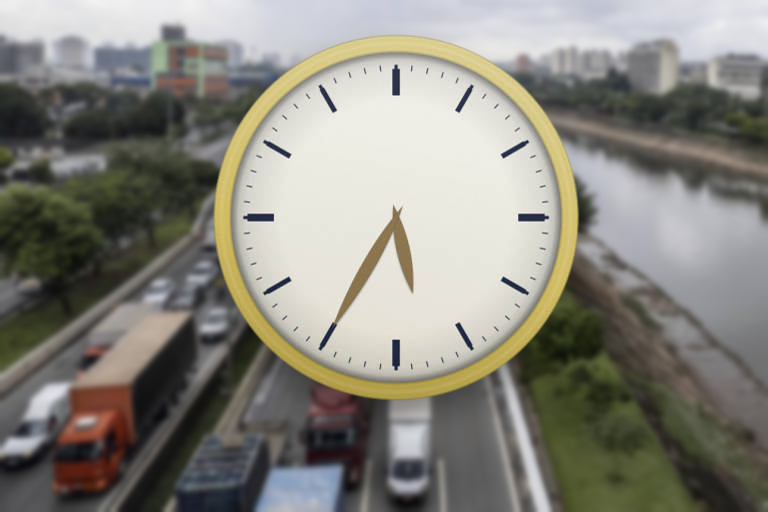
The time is **5:35**
